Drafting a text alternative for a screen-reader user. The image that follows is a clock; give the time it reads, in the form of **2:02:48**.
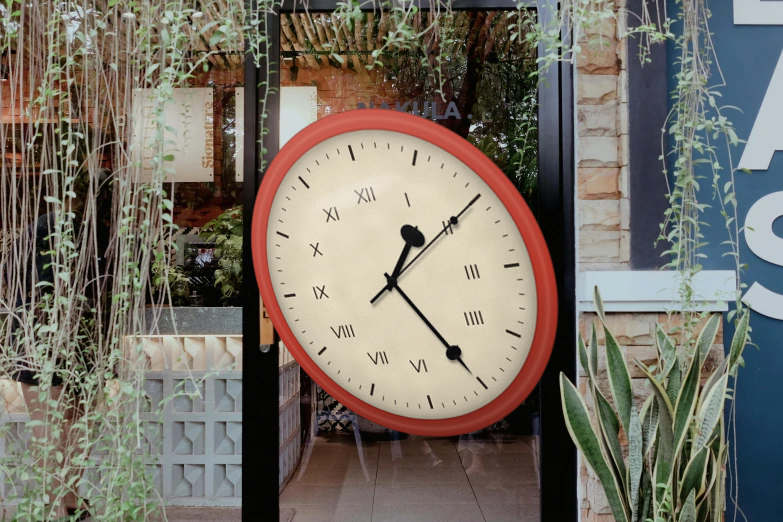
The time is **1:25:10**
